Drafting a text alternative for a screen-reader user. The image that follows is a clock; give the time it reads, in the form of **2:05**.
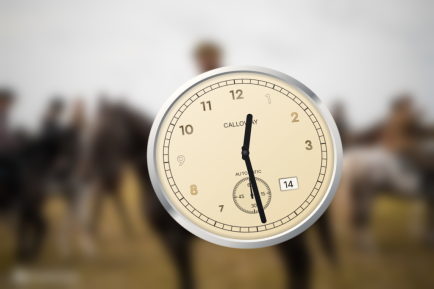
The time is **12:29**
